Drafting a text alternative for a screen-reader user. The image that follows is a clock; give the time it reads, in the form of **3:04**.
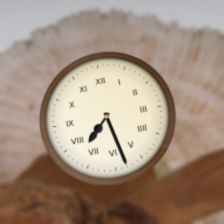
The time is **7:28**
